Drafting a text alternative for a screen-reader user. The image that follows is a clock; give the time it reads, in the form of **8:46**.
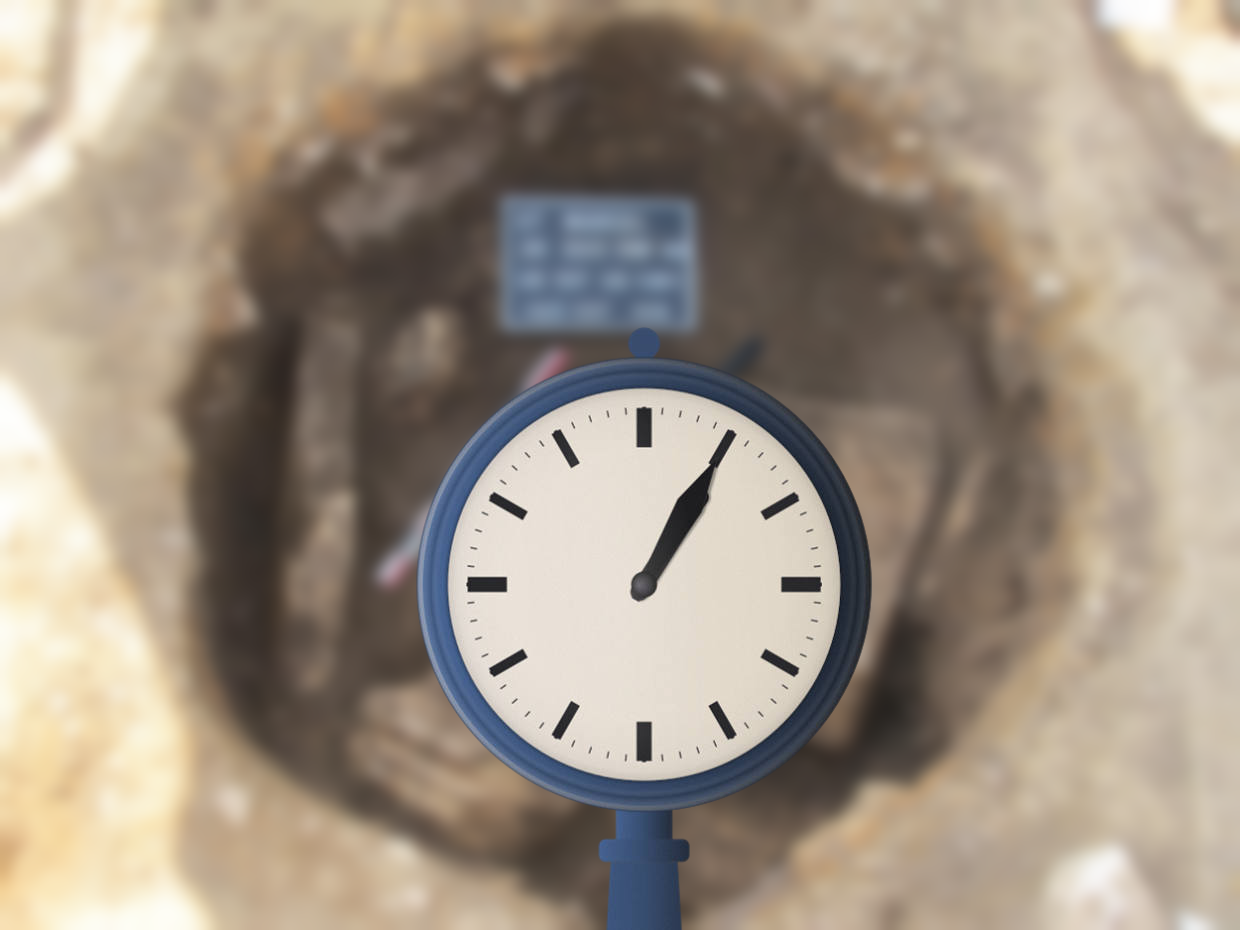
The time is **1:05**
